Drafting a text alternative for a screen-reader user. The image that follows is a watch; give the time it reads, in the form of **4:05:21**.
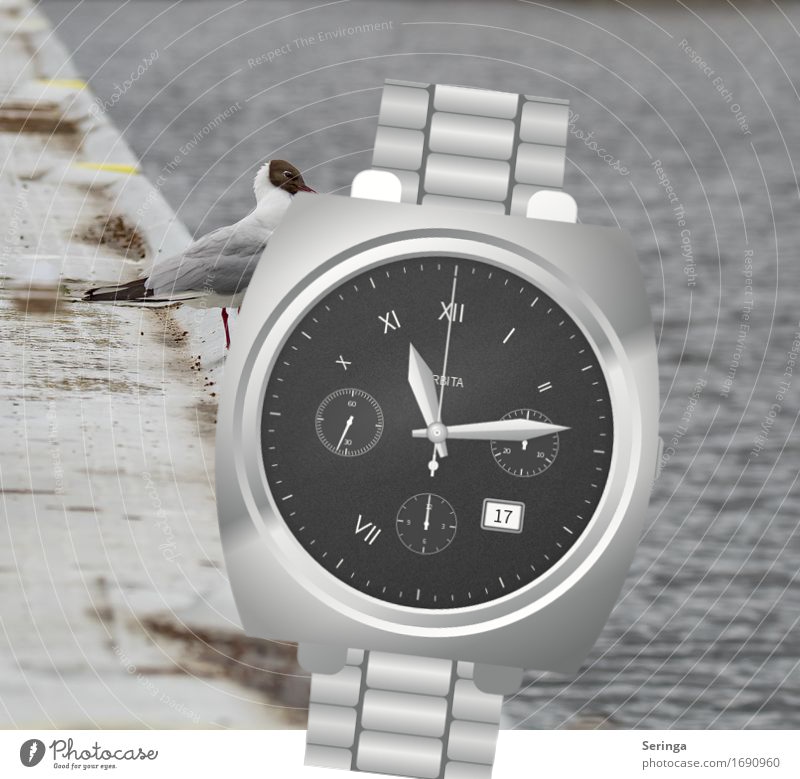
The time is **11:13:33**
